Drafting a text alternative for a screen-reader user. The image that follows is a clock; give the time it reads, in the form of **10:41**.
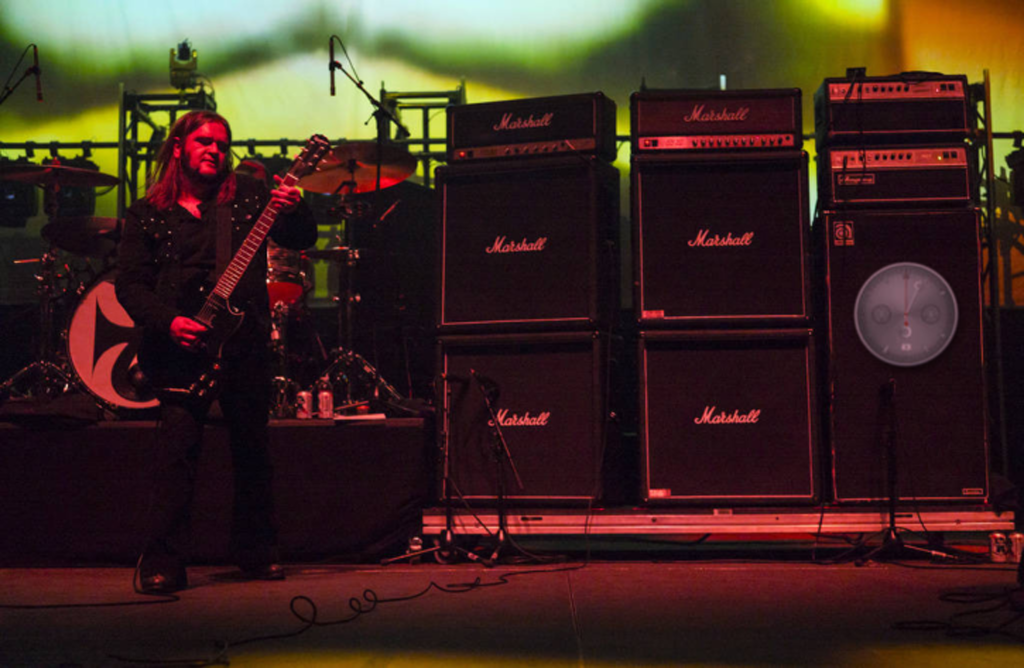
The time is **6:04**
